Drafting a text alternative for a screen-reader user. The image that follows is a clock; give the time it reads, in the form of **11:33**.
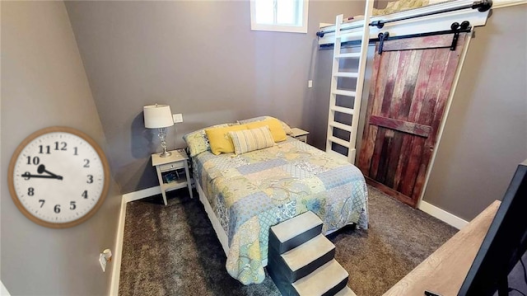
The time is **9:45**
